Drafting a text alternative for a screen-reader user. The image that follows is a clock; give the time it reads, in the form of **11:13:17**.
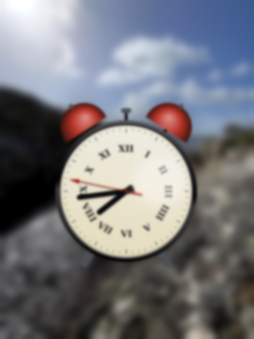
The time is **7:43:47**
